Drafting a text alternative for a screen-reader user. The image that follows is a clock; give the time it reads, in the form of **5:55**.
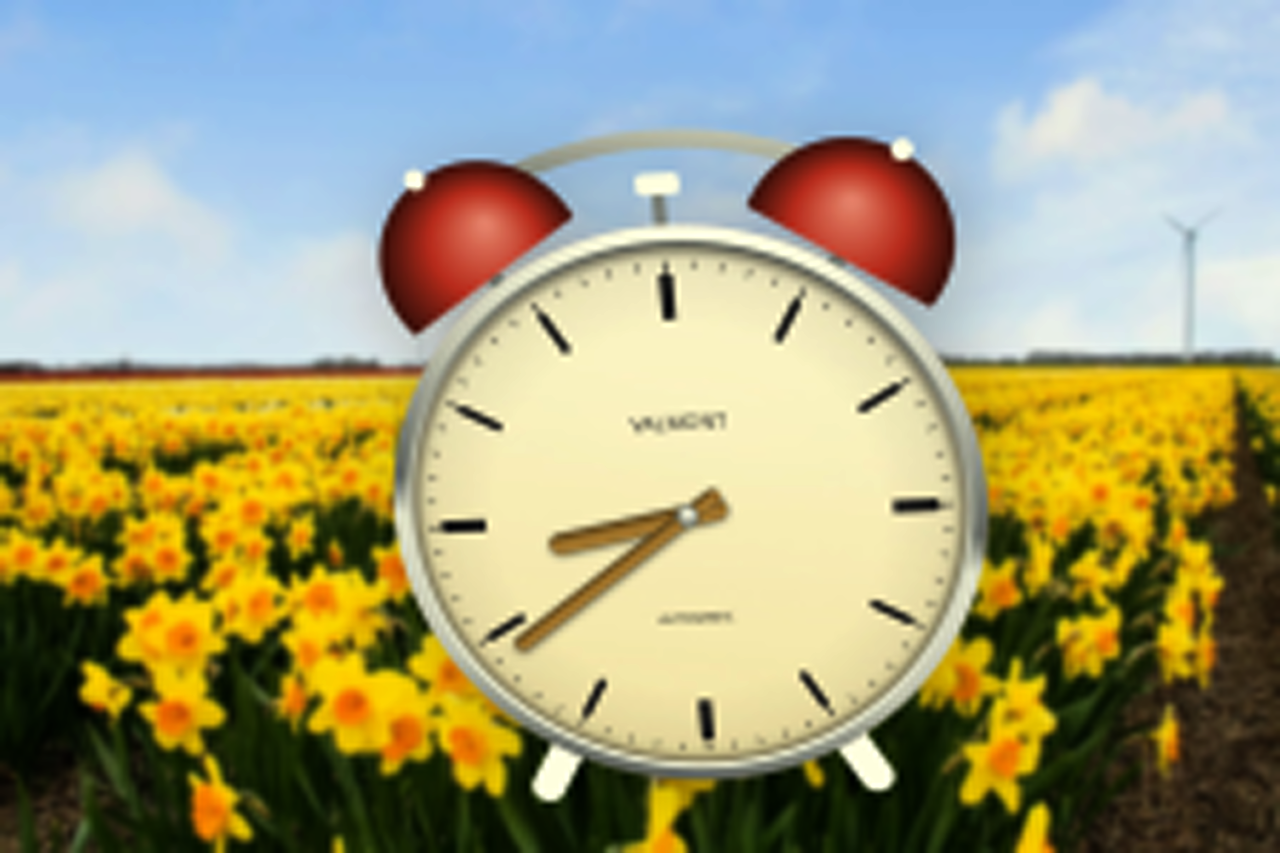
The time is **8:39**
